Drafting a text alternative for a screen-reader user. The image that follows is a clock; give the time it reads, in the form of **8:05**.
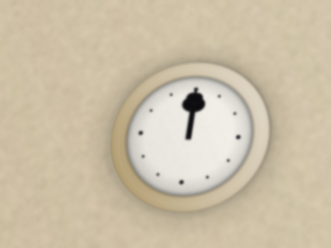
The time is **12:00**
